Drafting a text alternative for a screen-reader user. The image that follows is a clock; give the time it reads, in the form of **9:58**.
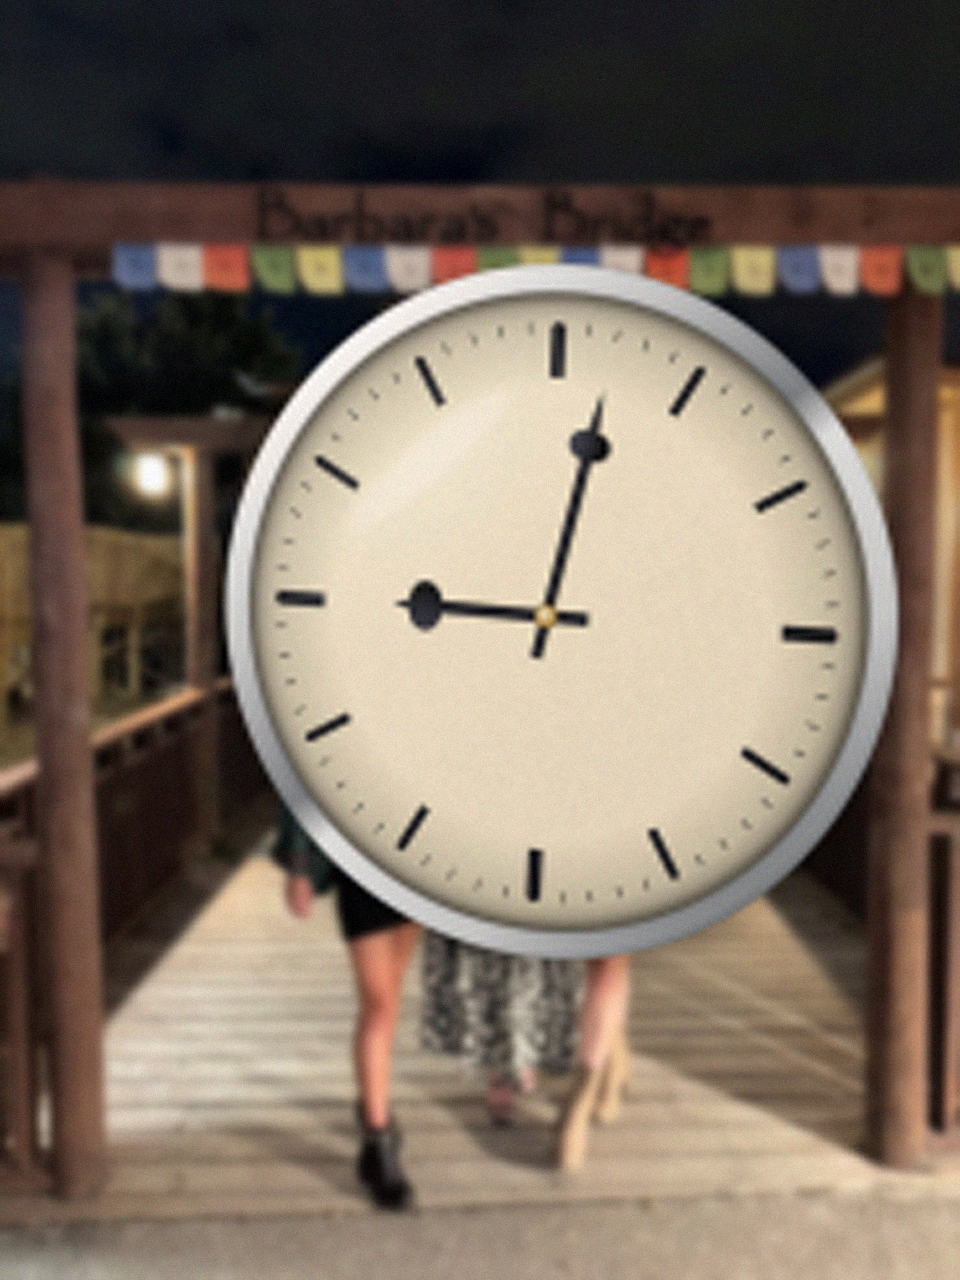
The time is **9:02**
